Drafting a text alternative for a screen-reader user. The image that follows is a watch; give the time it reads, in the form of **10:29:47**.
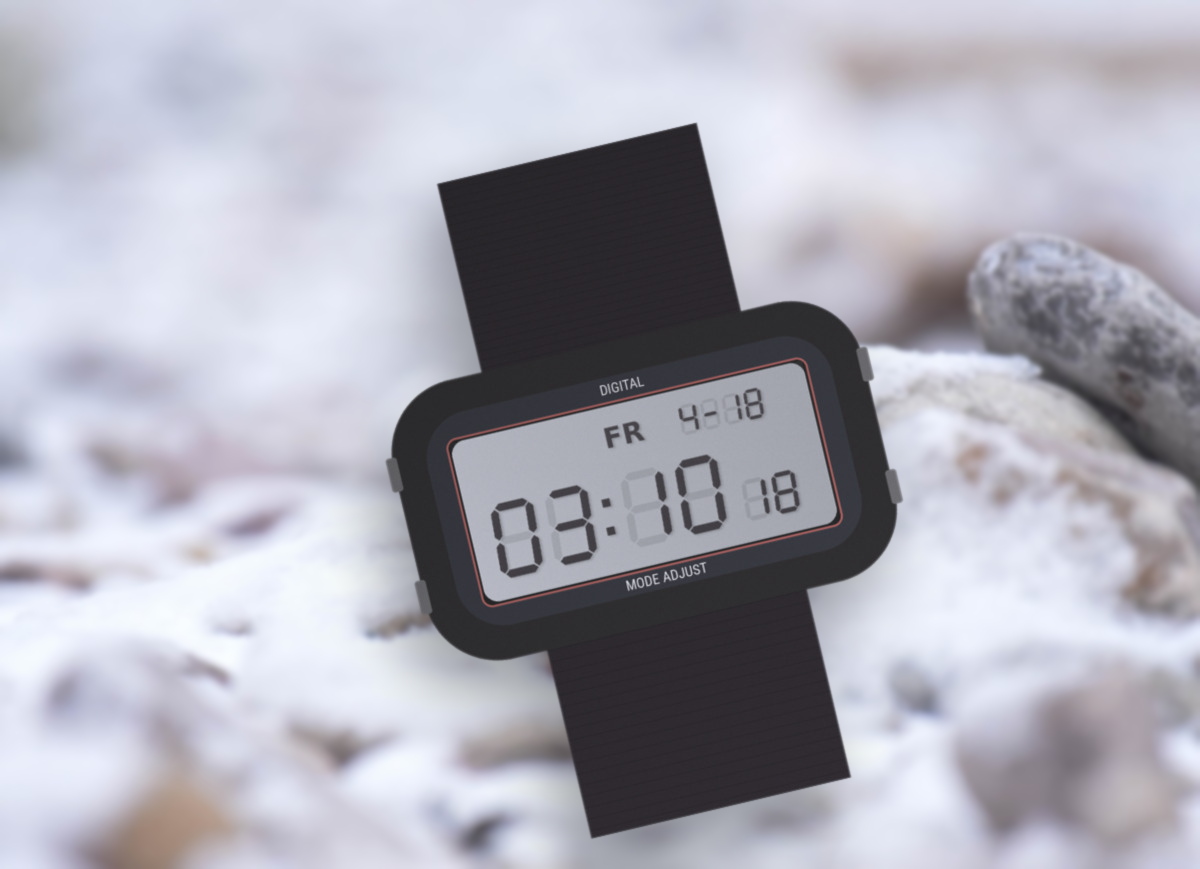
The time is **3:10:18**
